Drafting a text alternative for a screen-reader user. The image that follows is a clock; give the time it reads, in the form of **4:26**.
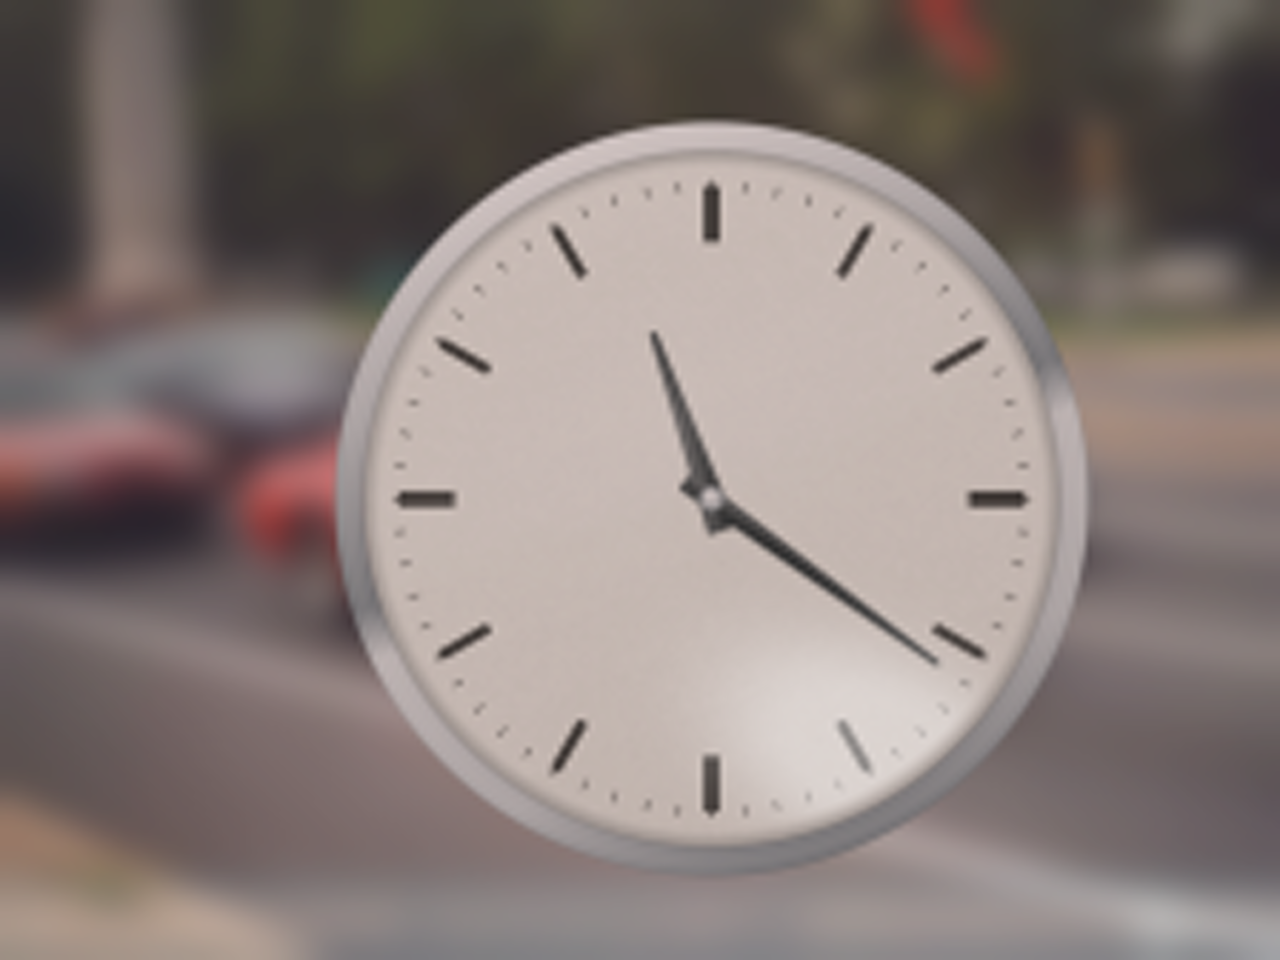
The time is **11:21**
